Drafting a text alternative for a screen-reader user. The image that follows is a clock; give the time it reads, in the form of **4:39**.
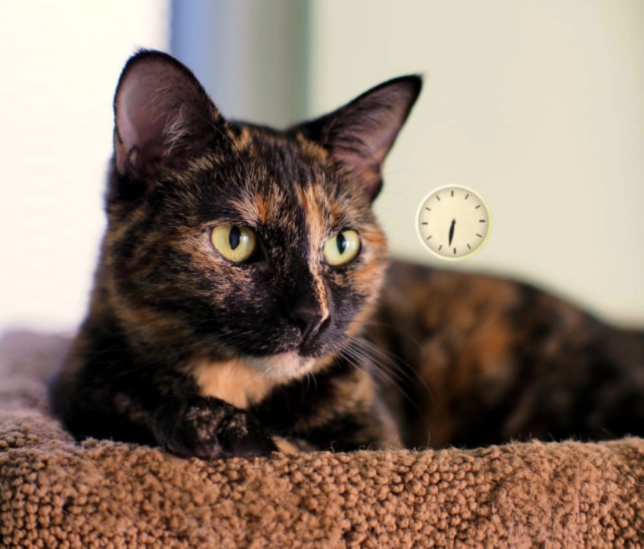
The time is **6:32**
